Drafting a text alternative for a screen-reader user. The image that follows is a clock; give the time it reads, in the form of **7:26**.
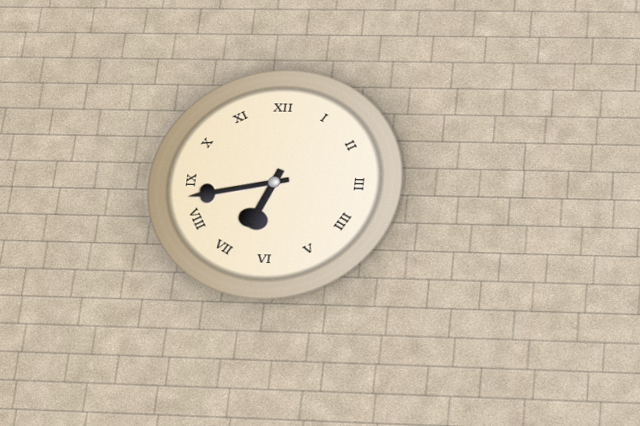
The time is **6:43**
